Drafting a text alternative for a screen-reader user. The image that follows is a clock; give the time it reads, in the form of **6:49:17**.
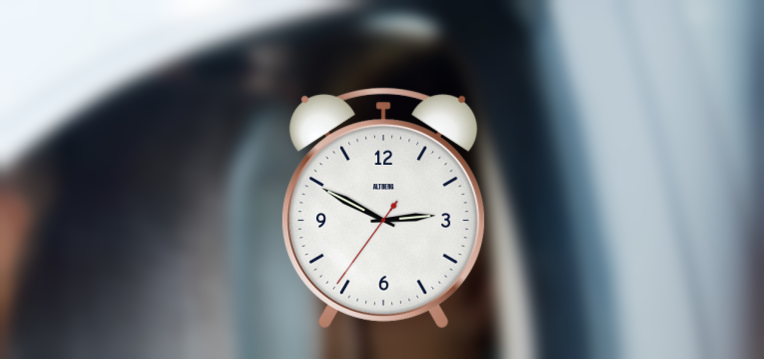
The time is **2:49:36**
